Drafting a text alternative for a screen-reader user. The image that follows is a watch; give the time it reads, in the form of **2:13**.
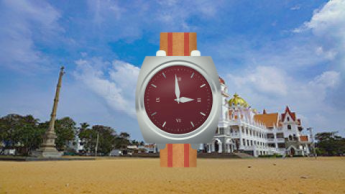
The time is **2:59**
